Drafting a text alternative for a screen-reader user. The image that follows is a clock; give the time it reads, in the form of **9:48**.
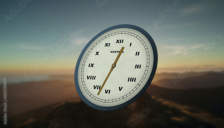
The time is **12:33**
